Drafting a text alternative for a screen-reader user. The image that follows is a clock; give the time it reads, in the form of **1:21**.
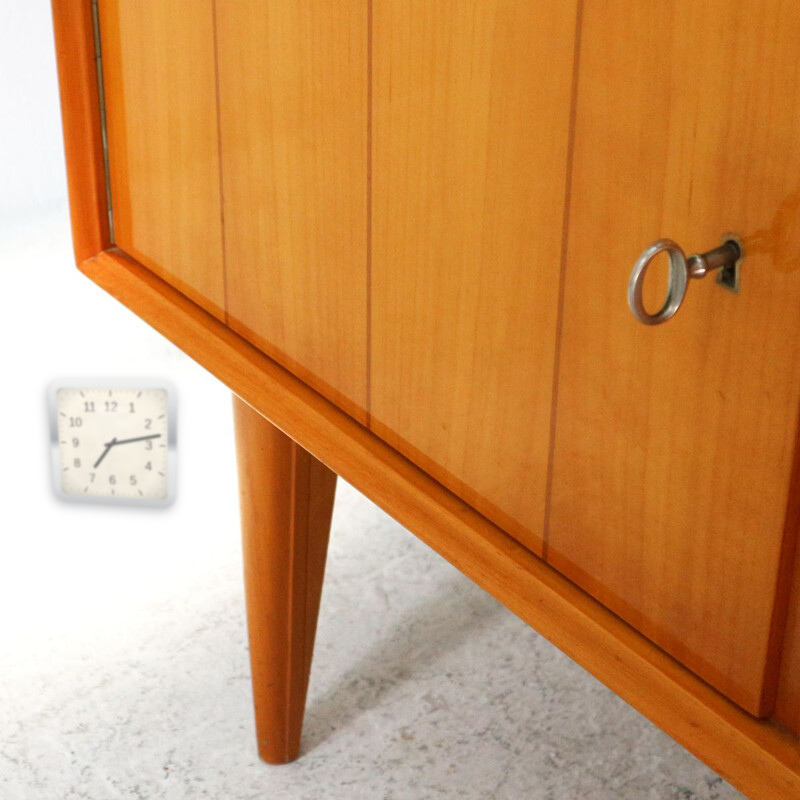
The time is **7:13**
